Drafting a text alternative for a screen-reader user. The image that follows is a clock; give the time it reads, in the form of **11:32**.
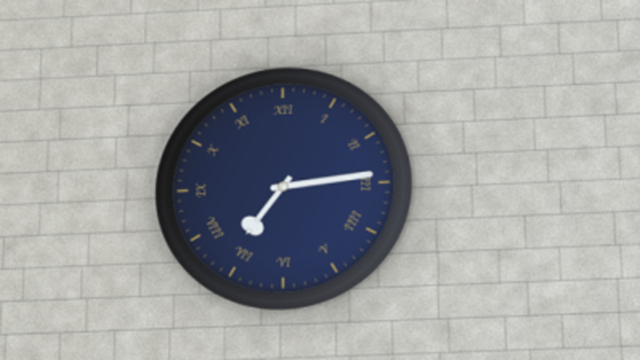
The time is **7:14**
